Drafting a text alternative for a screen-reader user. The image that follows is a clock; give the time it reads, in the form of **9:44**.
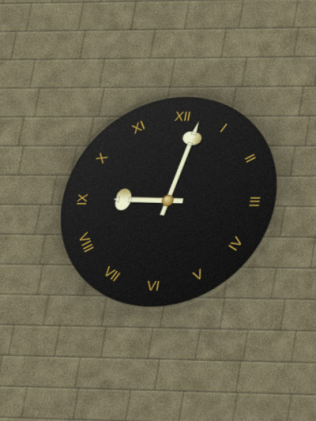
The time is **9:02**
